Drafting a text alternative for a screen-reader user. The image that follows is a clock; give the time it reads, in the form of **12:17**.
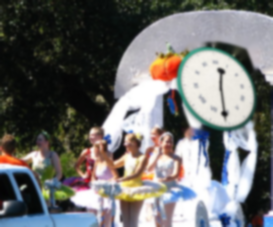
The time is **12:31**
